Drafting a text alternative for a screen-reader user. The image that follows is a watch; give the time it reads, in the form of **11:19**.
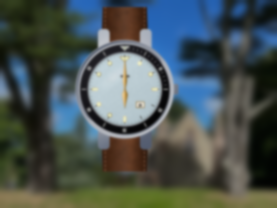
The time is **6:00**
